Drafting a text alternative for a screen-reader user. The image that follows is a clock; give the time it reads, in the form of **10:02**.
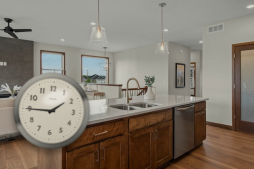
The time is **1:45**
